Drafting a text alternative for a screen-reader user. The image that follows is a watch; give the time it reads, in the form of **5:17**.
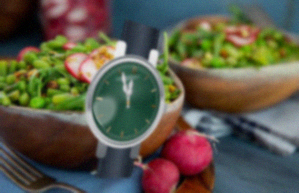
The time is **11:56**
